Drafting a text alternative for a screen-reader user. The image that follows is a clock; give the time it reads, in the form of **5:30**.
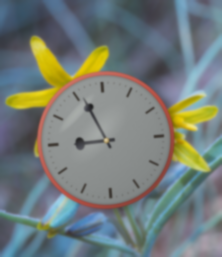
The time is **8:56**
